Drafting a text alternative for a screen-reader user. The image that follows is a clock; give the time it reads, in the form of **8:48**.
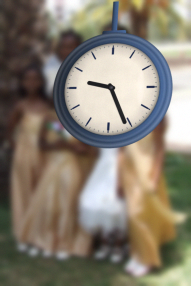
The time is **9:26**
